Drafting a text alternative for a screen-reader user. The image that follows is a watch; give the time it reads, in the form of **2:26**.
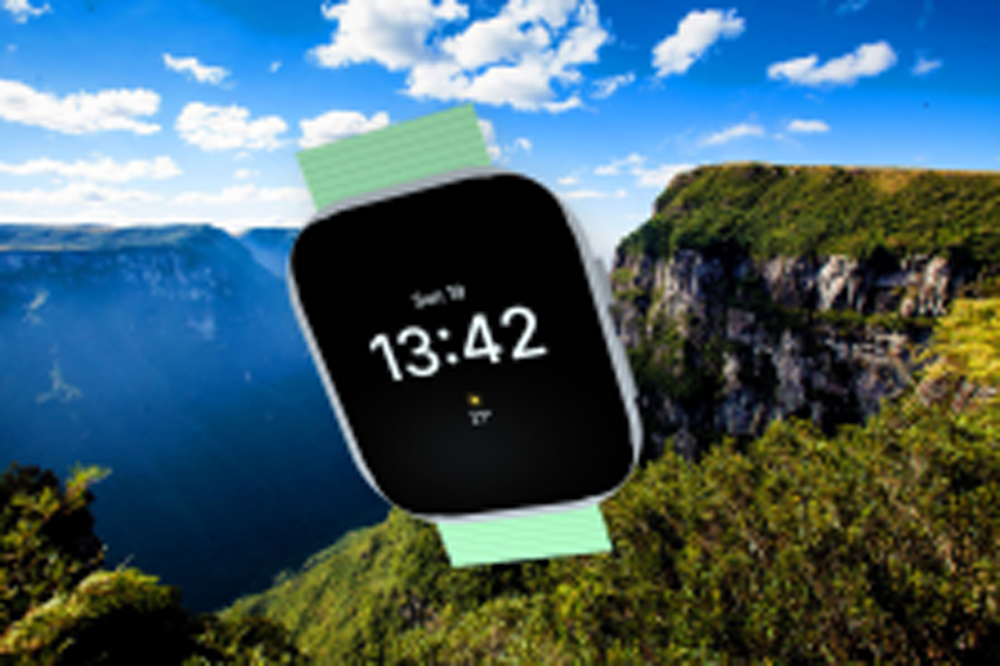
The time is **13:42**
